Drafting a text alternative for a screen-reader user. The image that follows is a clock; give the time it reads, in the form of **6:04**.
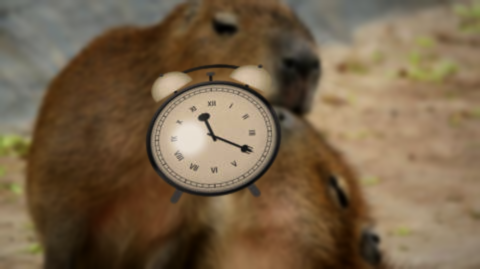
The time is **11:20**
